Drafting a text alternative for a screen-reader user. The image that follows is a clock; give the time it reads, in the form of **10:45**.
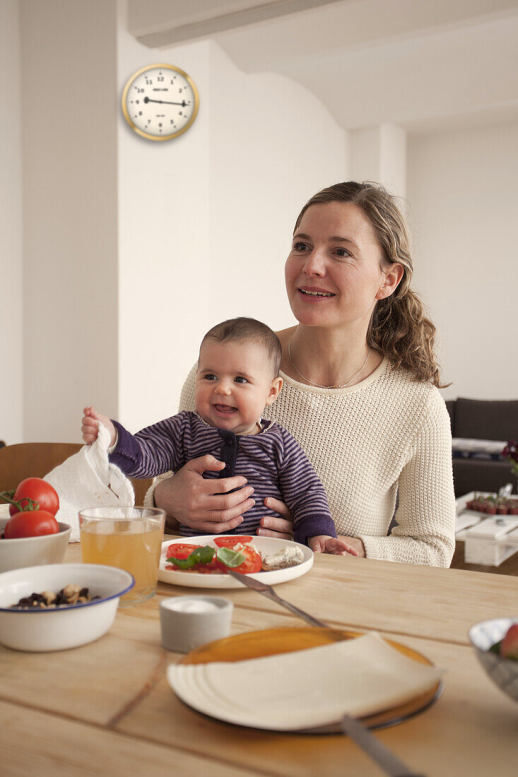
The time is **9:16**
